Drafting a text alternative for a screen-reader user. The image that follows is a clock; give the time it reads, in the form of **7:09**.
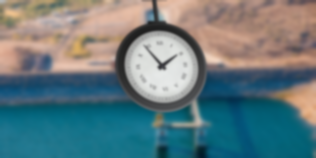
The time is **1:54**
